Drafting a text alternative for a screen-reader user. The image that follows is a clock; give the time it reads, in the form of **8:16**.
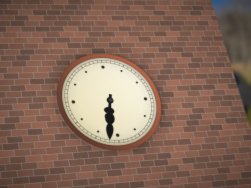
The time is **6:32**
